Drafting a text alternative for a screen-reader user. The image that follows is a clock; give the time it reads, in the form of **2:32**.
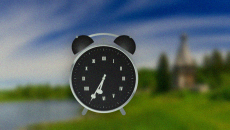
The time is **6:35**
